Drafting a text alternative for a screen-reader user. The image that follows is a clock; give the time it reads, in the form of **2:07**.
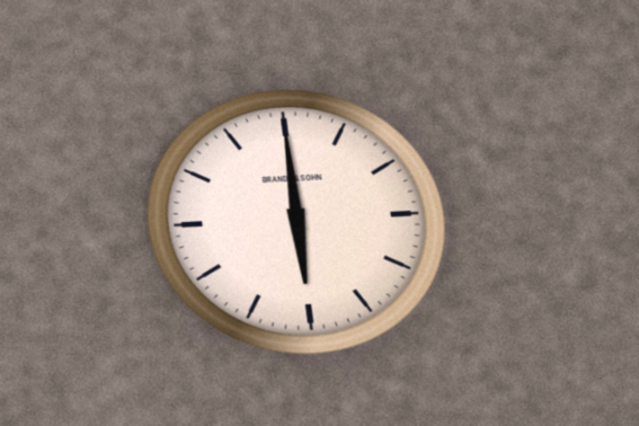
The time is **6:00**
